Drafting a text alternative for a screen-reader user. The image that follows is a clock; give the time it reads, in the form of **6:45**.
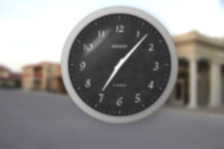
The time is **7:07**
